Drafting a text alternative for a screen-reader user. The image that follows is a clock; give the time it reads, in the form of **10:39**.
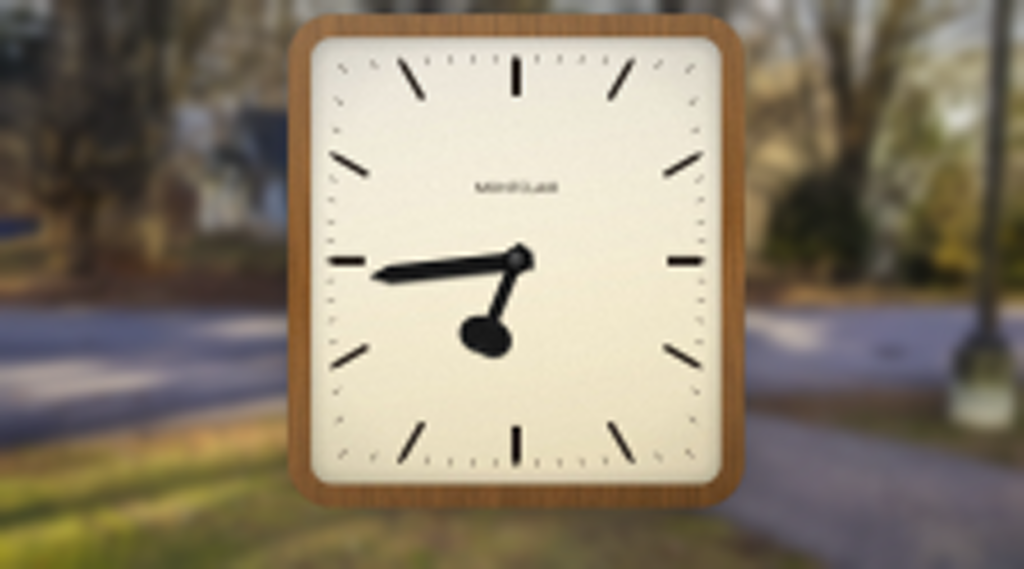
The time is **6:44**
